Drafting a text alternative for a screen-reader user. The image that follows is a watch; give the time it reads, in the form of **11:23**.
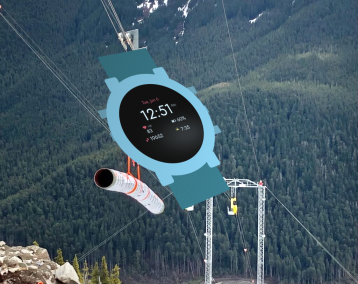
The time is **12:51**
